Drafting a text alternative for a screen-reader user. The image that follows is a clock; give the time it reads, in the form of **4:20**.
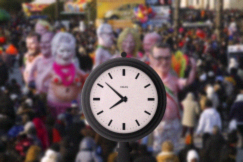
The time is **7:52**
